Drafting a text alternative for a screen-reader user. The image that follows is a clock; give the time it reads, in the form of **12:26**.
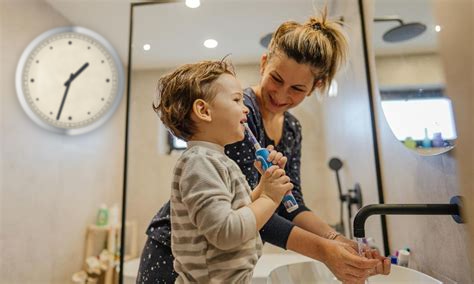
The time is **1:33**
